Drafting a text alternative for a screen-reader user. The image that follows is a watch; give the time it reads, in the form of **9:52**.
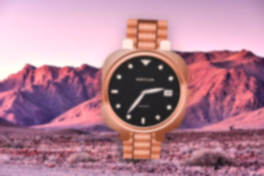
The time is **2:36**
